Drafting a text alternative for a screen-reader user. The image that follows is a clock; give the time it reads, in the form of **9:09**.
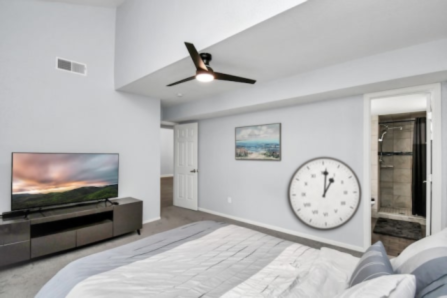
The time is **1:01**
